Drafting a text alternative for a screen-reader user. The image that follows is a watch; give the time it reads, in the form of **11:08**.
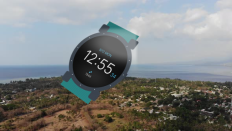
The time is **12:55**
